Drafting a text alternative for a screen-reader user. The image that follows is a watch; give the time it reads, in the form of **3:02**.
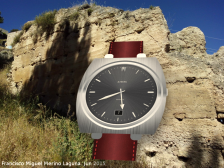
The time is **5:41**
